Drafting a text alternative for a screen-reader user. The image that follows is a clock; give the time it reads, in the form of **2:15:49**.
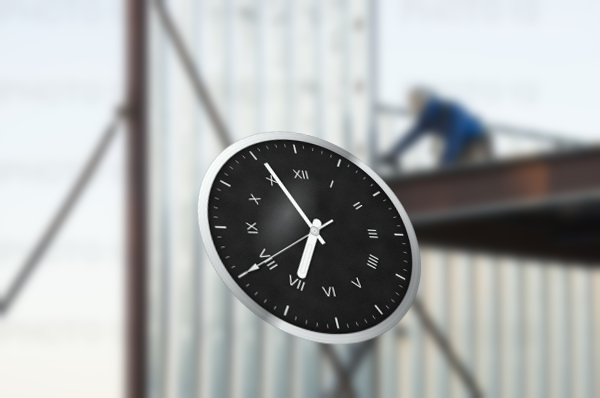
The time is **6:55:40**
